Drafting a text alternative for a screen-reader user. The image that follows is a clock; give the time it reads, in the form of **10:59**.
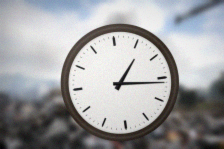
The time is **1:16**
